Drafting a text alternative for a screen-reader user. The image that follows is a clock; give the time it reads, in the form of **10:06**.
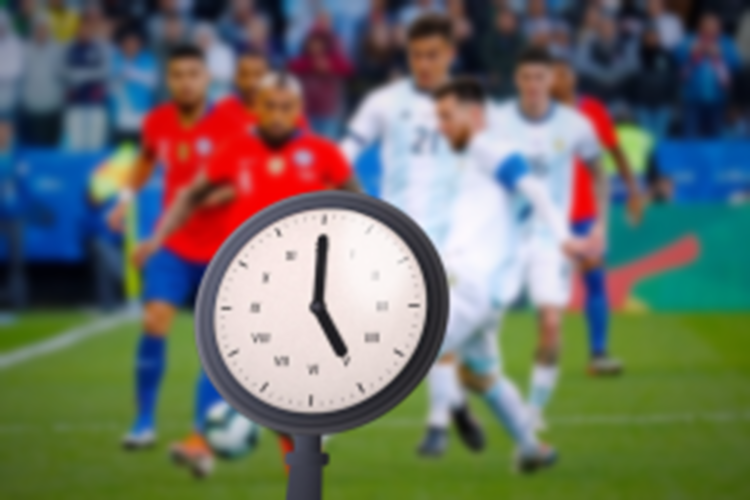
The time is **5:00**
